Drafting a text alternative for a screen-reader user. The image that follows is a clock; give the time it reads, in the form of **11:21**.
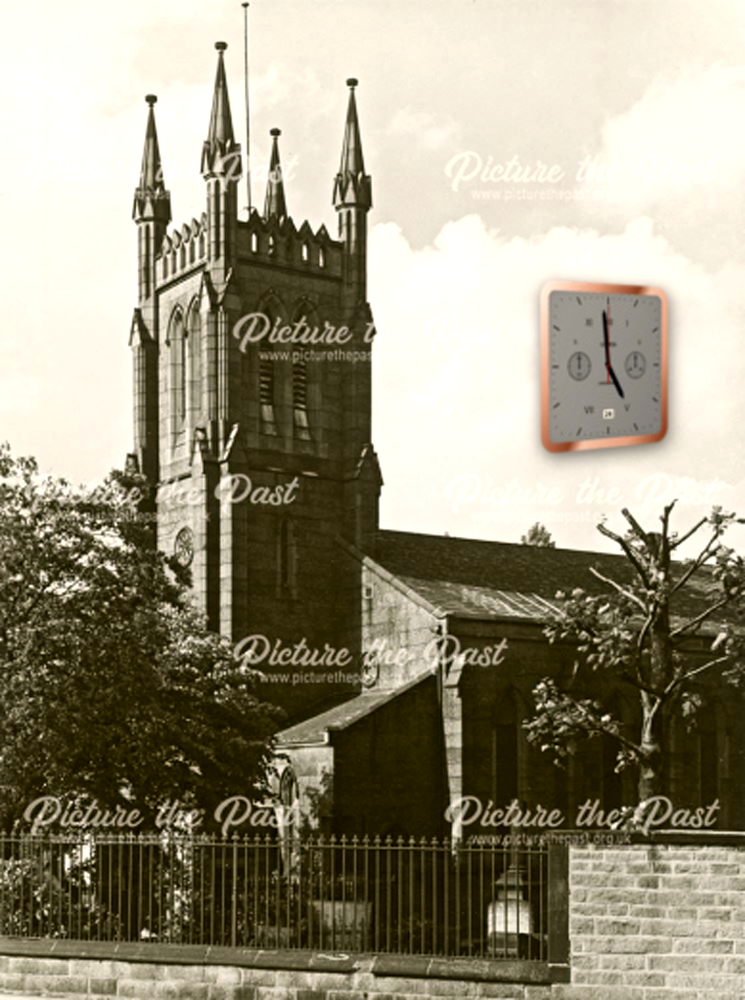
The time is **4:59**
